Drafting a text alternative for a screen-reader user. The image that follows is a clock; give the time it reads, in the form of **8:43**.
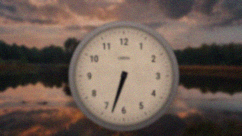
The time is **6:33**
